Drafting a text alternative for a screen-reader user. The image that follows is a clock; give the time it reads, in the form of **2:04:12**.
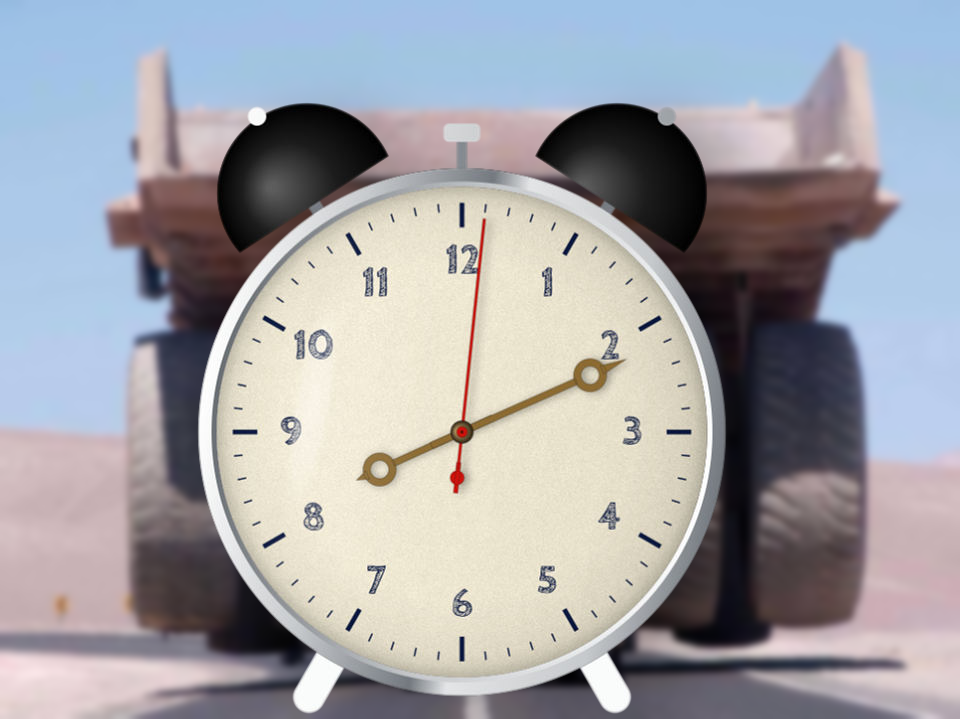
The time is **8:11:01**
